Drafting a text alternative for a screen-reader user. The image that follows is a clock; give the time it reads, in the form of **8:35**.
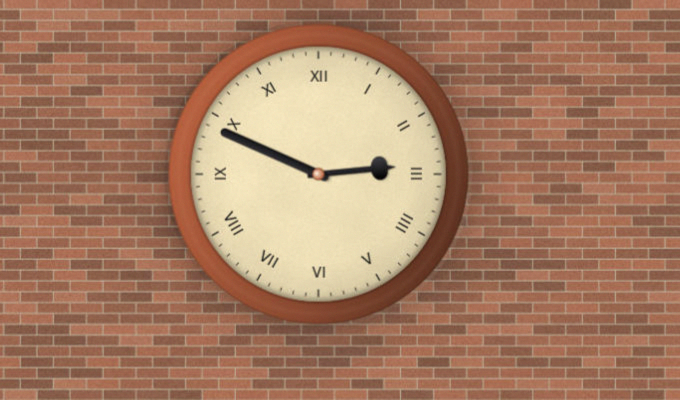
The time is **2:49**
